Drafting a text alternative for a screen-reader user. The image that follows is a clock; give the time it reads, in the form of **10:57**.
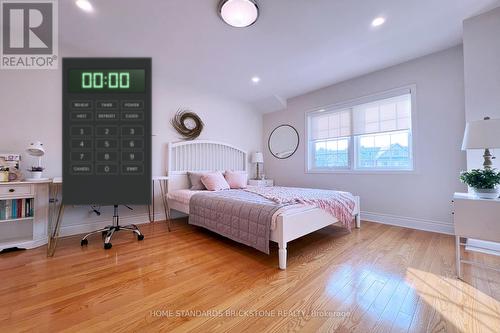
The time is **0:00**
